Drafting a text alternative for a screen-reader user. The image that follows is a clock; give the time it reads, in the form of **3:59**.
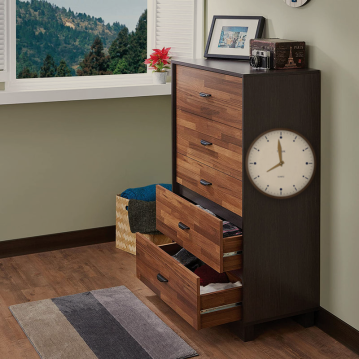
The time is **7:59**
